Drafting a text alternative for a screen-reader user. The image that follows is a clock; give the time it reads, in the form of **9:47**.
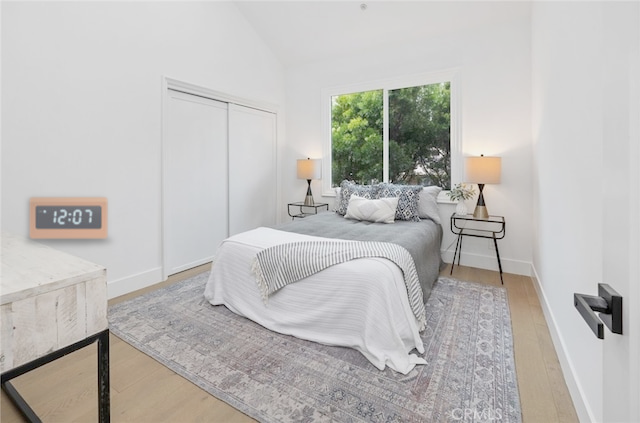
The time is **12:07**
